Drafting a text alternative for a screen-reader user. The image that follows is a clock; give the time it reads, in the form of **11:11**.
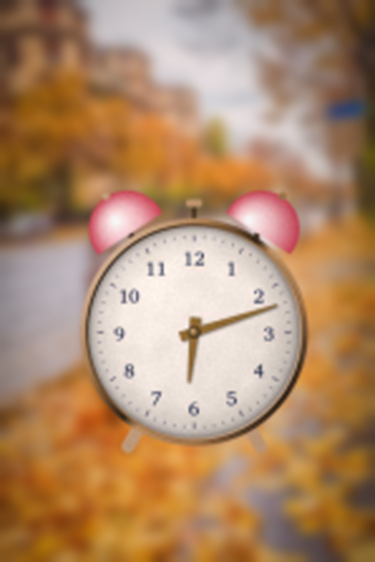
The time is **6:12**
